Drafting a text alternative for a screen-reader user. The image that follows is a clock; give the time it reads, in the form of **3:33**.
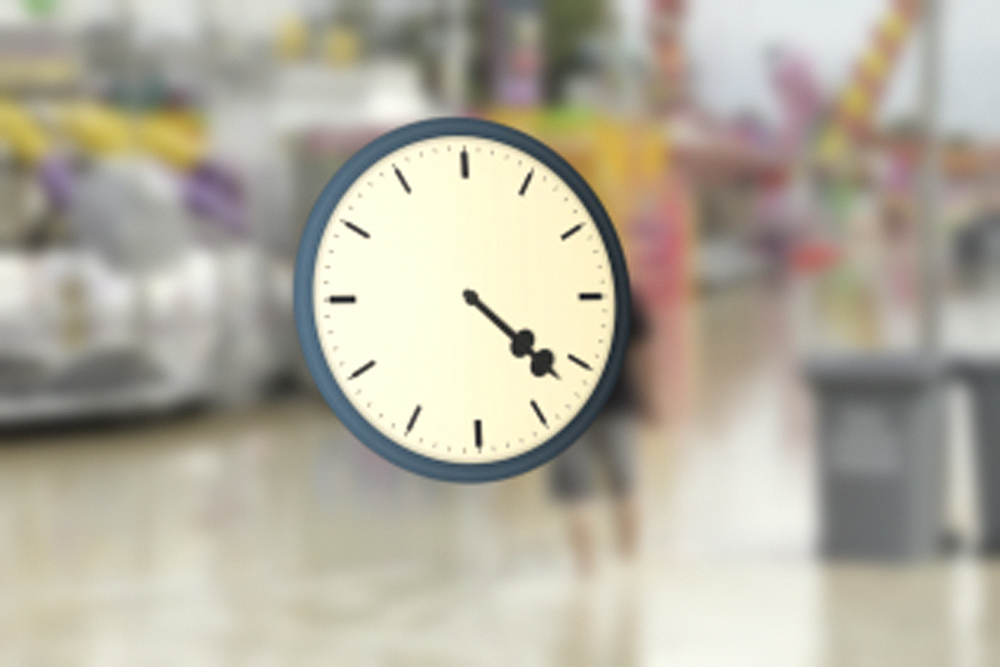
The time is **4:22**
